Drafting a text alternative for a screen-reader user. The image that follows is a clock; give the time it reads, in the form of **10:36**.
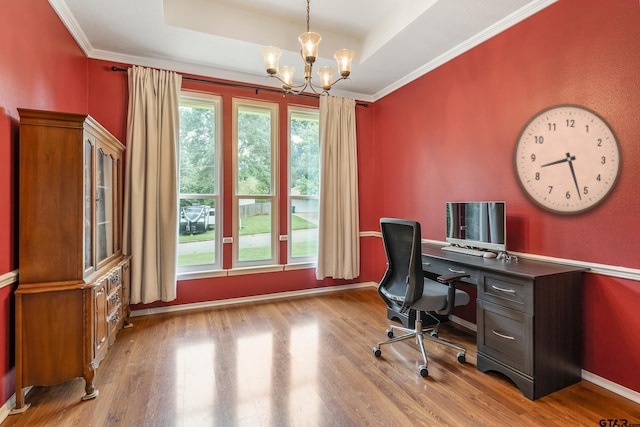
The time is **8:27**
